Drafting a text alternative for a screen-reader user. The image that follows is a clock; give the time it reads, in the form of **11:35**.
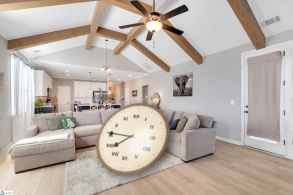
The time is **7:46**
